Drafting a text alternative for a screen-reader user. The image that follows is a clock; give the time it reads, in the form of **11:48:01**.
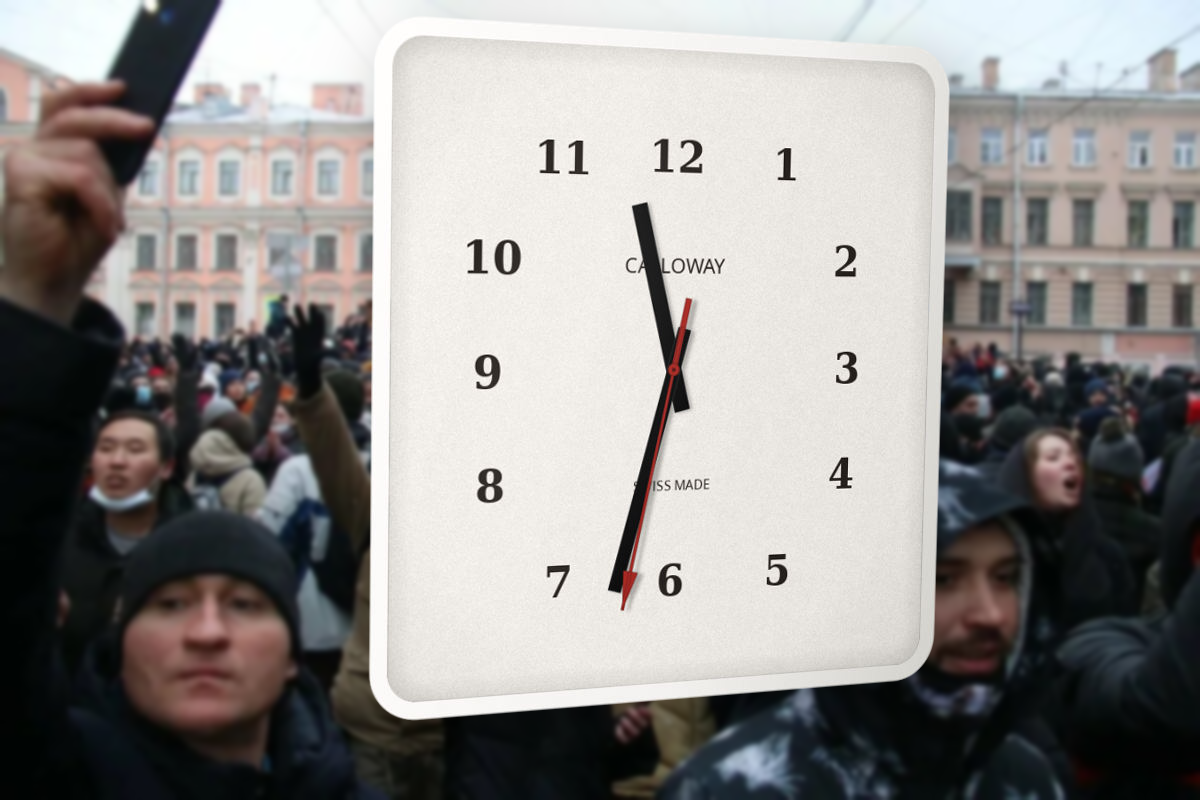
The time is **11:32:32**
